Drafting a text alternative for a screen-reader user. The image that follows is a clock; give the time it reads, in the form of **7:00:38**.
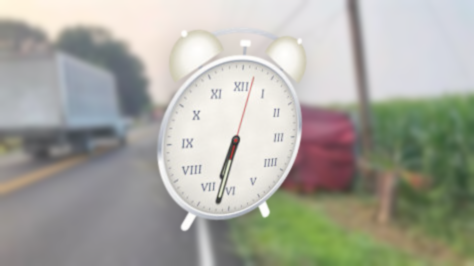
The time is **6:32:02**
